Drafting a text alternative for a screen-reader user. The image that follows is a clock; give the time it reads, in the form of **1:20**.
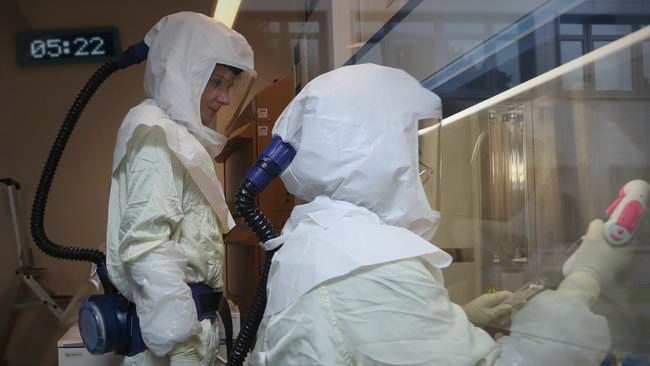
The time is **5:22**
